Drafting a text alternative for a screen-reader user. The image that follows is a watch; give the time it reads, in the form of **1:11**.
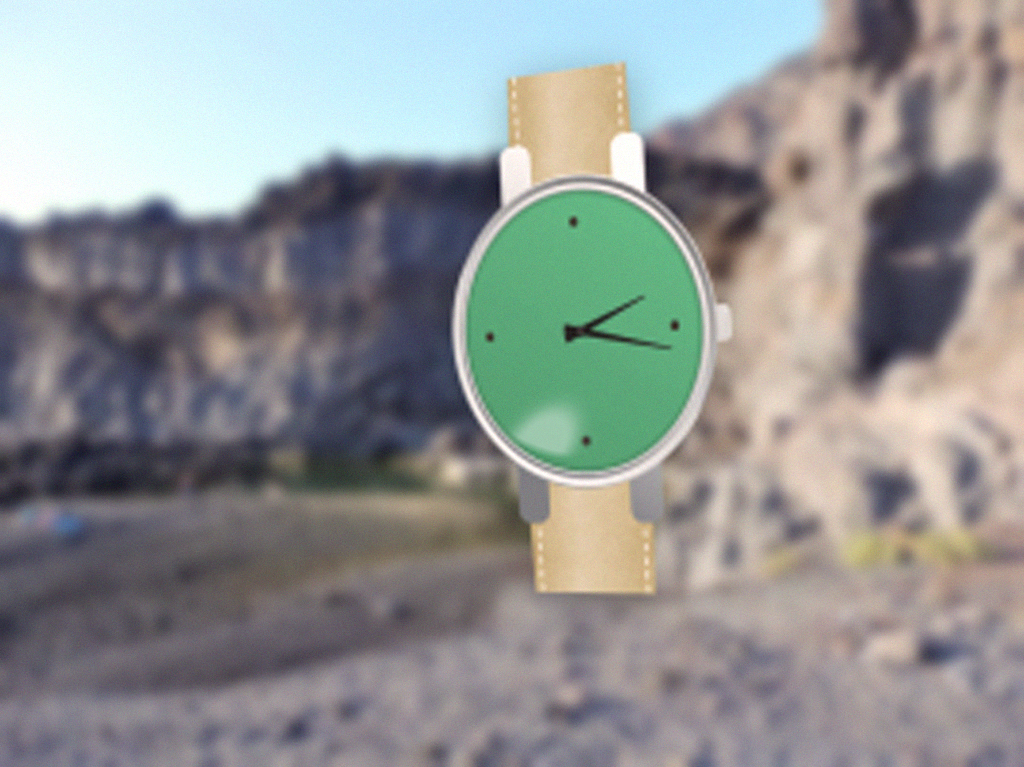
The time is **2:17**
